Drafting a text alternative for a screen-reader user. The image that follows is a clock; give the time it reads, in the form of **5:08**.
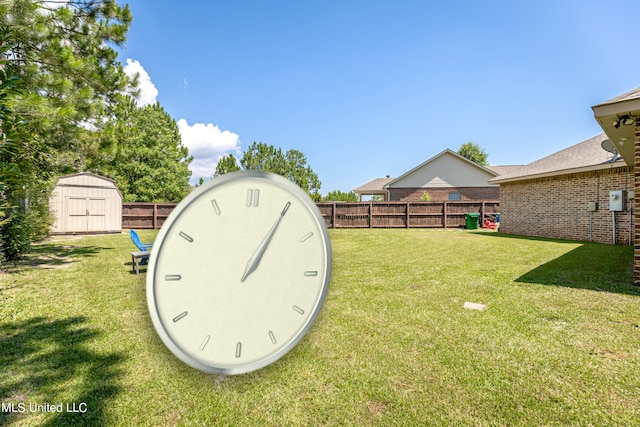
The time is **1:05**
